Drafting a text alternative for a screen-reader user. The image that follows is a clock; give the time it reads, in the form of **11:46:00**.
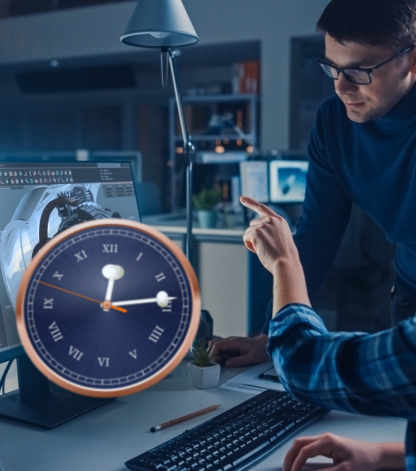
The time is **12:13:48**
